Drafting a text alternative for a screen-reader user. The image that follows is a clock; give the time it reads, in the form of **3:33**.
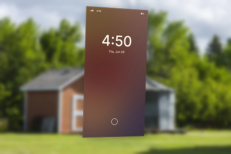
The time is **4:50**
